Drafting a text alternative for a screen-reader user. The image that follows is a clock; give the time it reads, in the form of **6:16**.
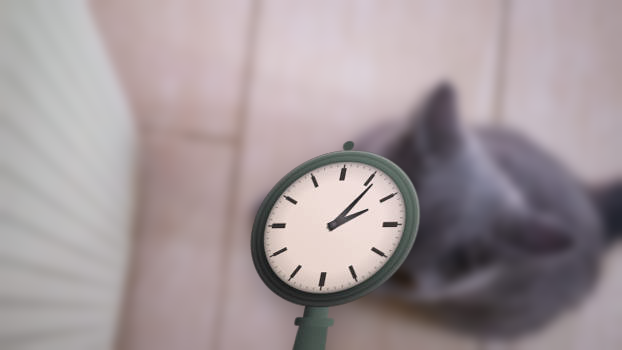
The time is **2:06**
